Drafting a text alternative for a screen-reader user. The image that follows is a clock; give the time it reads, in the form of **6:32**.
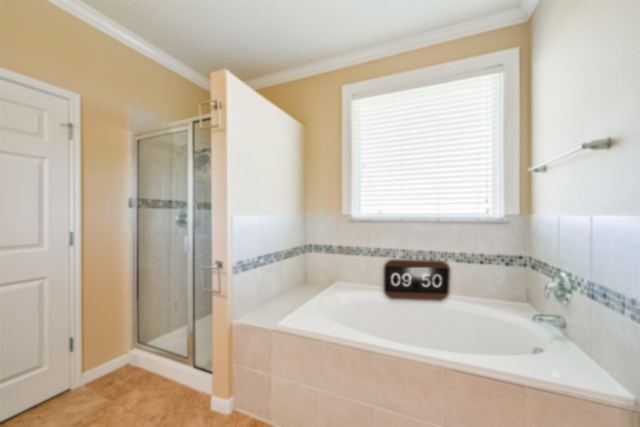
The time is **9:50**
